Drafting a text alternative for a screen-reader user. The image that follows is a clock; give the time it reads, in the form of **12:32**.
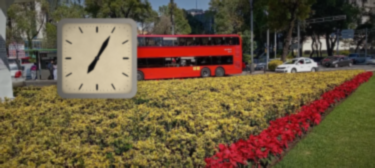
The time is **7:05**
